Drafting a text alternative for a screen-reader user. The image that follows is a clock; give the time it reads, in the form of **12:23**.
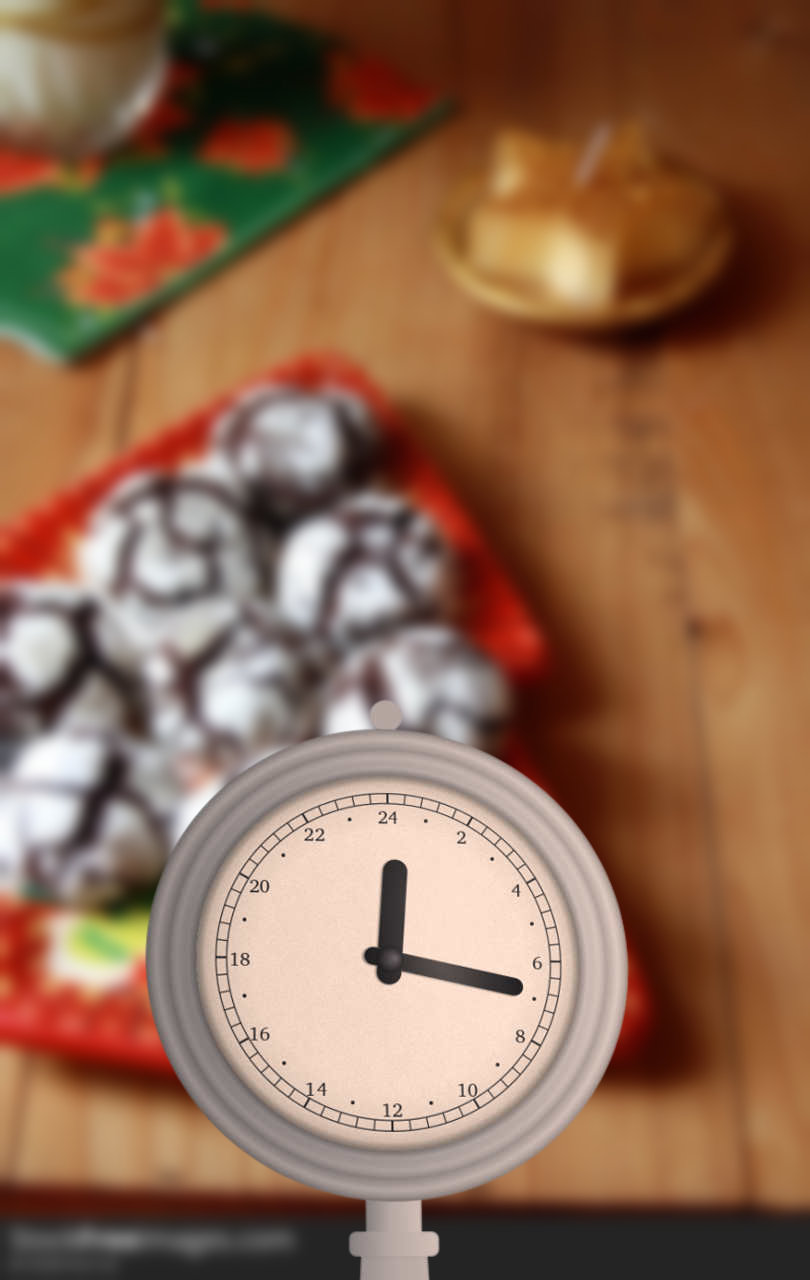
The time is **0:17**
